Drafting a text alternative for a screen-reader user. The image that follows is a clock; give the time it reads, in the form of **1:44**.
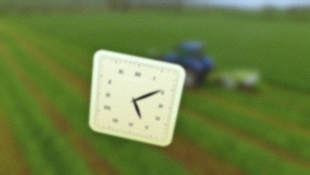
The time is **5:09**
